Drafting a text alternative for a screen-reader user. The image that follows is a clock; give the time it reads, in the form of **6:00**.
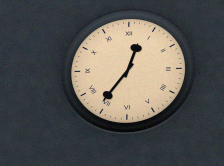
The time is **12:36**
